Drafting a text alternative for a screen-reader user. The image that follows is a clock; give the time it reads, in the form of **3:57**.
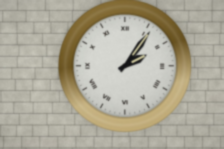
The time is **2:06**
